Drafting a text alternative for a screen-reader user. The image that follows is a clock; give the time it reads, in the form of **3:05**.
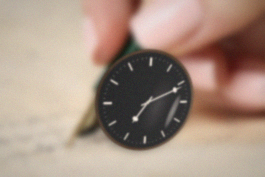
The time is **7:11**
